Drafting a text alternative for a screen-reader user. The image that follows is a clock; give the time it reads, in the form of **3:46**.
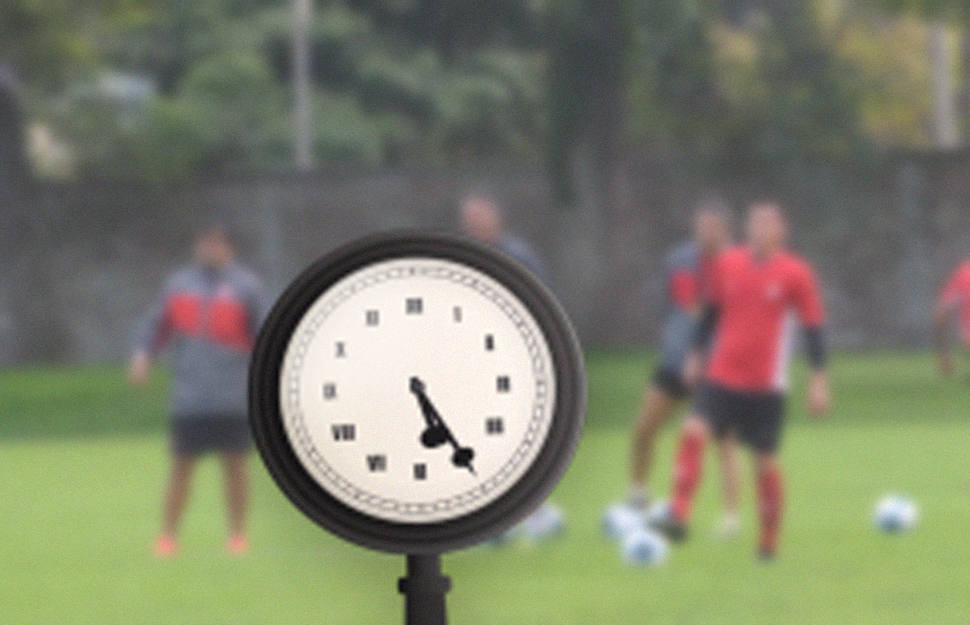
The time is **5:25**
